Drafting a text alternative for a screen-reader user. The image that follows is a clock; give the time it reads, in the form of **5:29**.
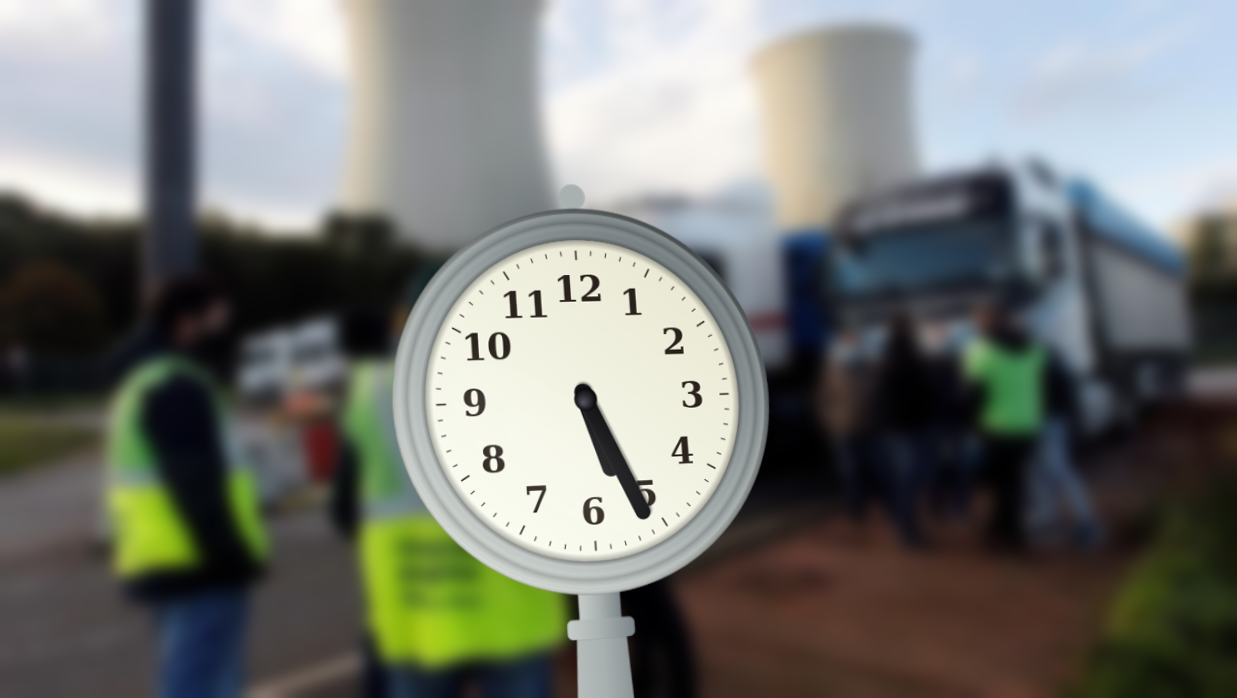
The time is **5:26**
